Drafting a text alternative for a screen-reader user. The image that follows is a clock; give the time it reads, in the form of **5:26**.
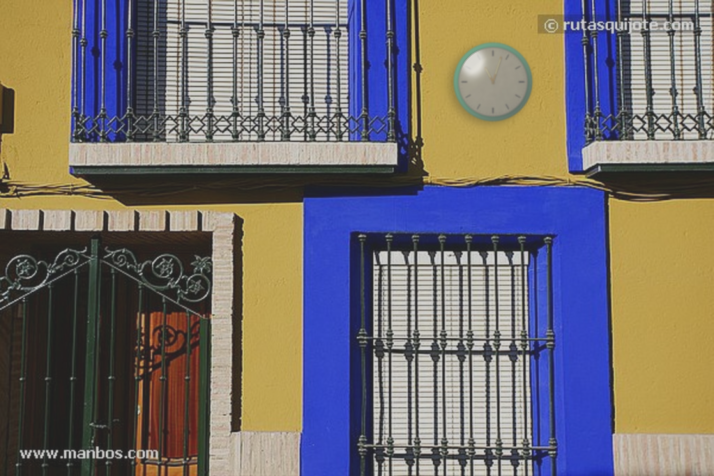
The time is **11:03**
